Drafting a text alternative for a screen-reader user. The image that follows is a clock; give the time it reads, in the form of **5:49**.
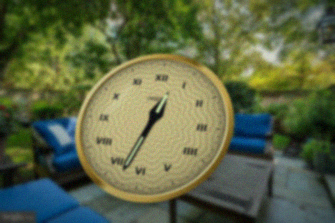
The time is **12:33**
